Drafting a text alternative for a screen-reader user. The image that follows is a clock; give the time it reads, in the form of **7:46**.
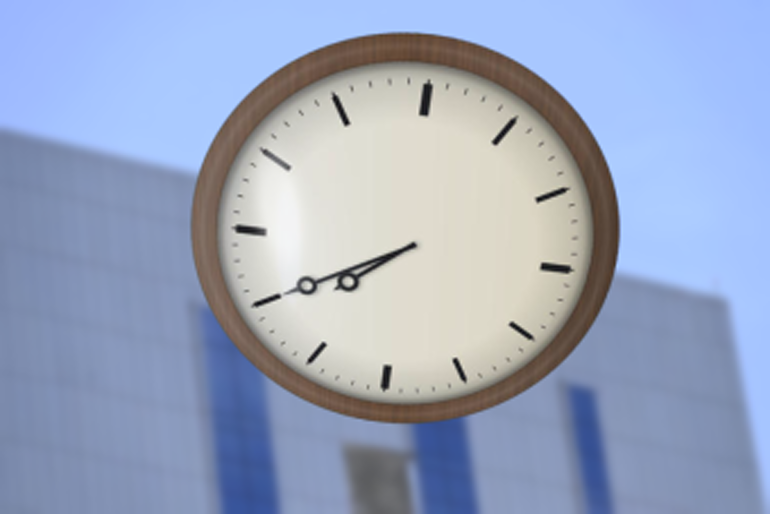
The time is **7:40**
